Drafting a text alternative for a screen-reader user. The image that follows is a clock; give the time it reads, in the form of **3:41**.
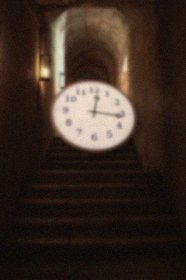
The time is **12:16**
